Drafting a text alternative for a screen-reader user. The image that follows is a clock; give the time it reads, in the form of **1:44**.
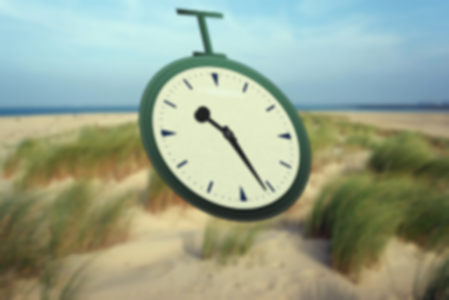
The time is **10:26**
